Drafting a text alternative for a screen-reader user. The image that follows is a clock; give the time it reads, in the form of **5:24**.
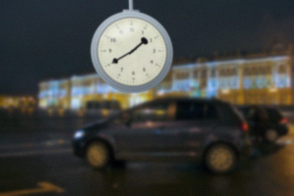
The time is **1:40**
